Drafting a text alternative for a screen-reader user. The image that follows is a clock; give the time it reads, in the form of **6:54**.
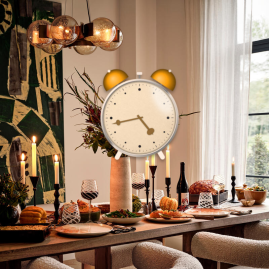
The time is **4:43**
